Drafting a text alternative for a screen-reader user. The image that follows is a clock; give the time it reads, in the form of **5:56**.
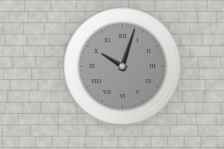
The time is **10:03**
